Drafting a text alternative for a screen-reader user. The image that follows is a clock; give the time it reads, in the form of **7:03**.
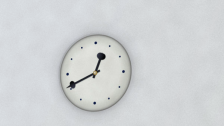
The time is **12:41**
